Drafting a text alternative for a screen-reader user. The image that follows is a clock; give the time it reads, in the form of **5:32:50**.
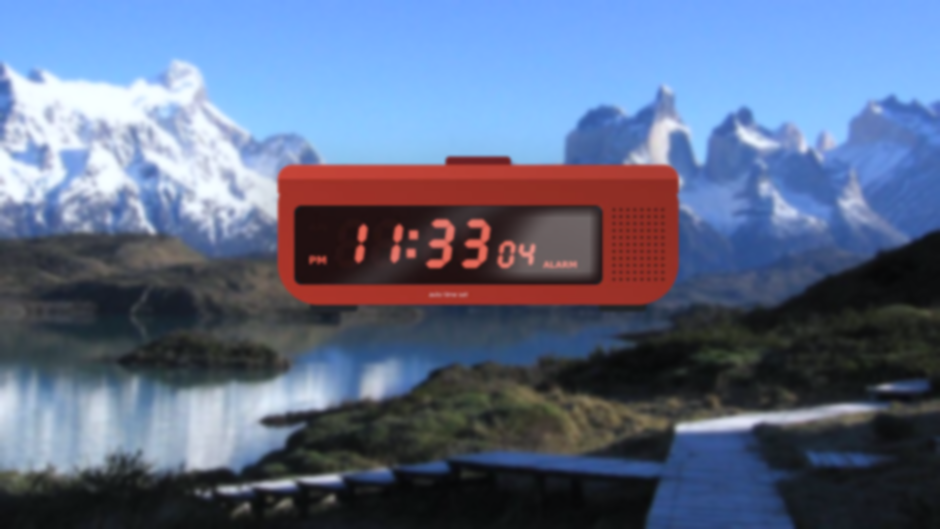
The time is **11:33:04**
